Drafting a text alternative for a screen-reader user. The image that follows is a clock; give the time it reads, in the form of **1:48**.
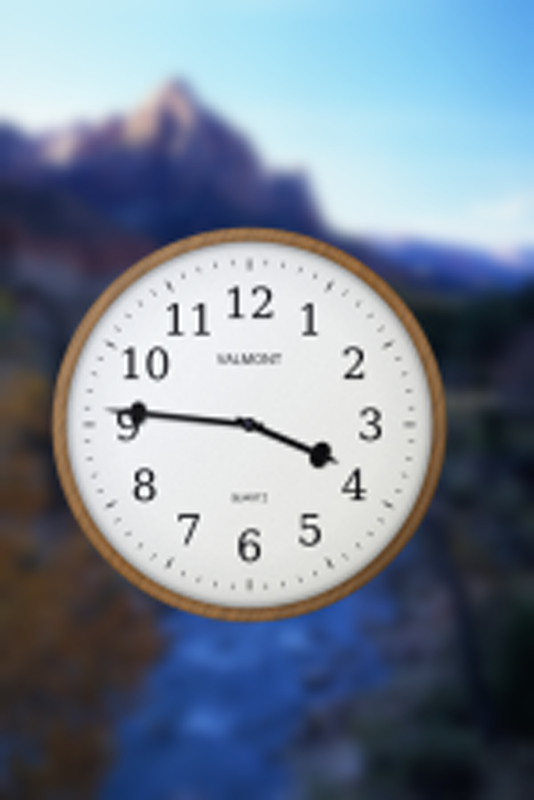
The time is **3:46**
